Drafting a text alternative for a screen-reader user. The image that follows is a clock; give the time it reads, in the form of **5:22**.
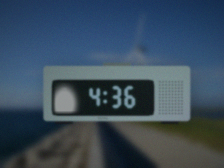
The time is **4:36**
